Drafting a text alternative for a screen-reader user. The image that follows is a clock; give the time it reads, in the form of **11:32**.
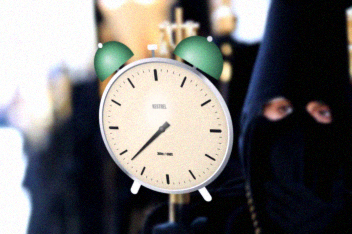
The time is **7:38**
